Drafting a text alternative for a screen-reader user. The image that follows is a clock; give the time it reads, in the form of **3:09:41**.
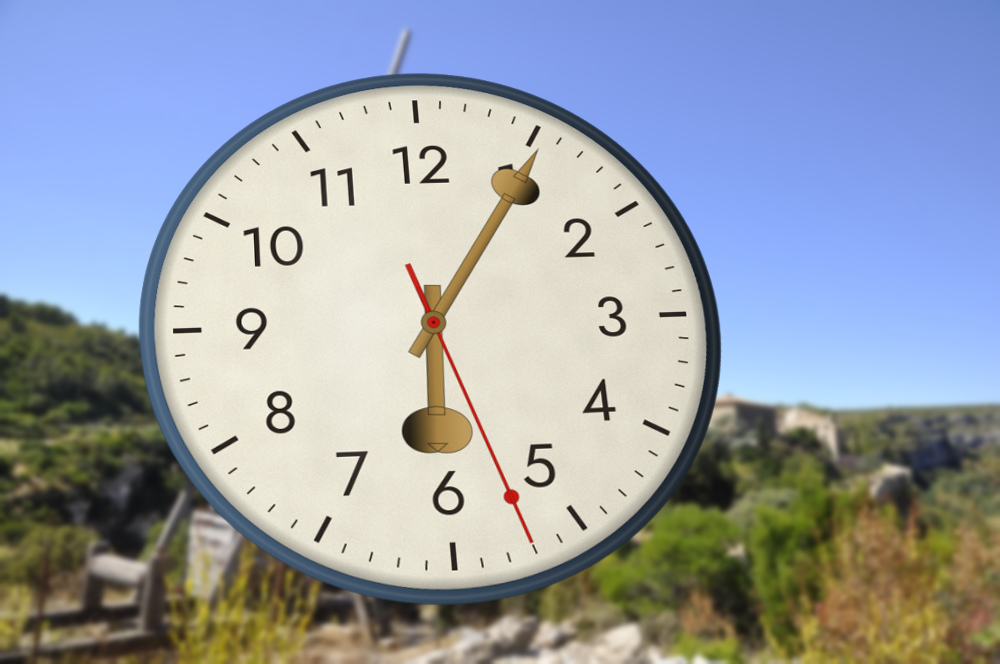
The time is **6:05:27**
